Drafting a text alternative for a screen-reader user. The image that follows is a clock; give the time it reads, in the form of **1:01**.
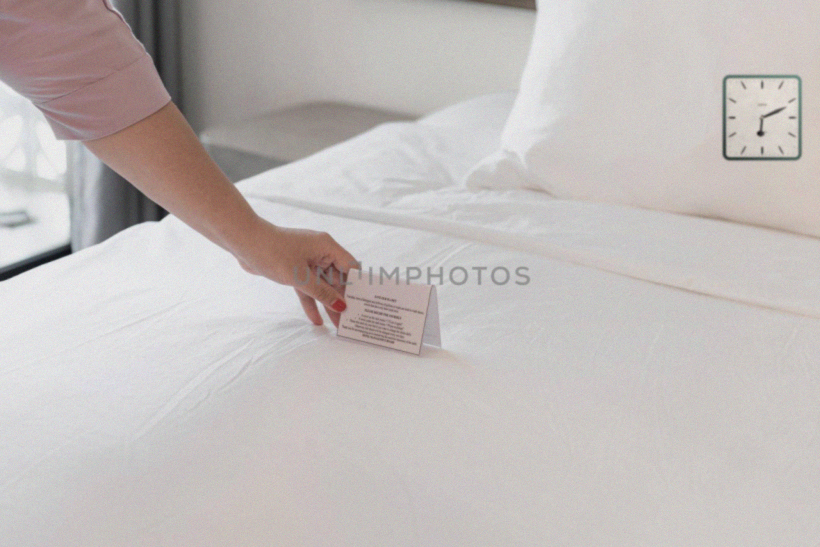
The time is **6:11**
